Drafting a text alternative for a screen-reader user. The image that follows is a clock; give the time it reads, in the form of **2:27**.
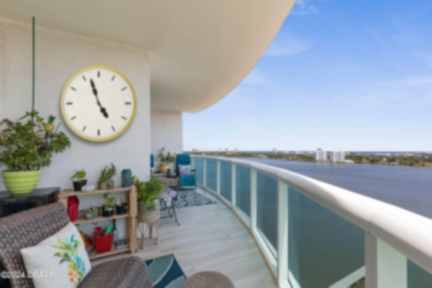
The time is **4:57**
